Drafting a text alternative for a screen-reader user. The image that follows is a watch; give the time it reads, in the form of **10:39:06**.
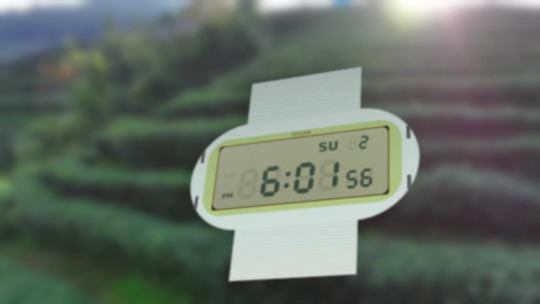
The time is **6:01:56**
